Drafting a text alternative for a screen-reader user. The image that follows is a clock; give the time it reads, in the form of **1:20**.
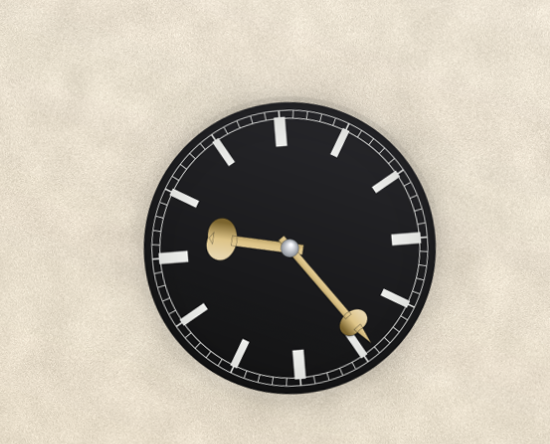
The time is **9:24**
